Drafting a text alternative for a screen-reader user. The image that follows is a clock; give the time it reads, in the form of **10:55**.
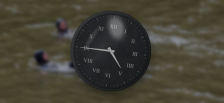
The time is **4:45**
